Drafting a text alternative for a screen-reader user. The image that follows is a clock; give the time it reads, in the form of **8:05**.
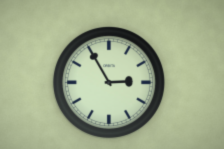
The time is **2:55**
